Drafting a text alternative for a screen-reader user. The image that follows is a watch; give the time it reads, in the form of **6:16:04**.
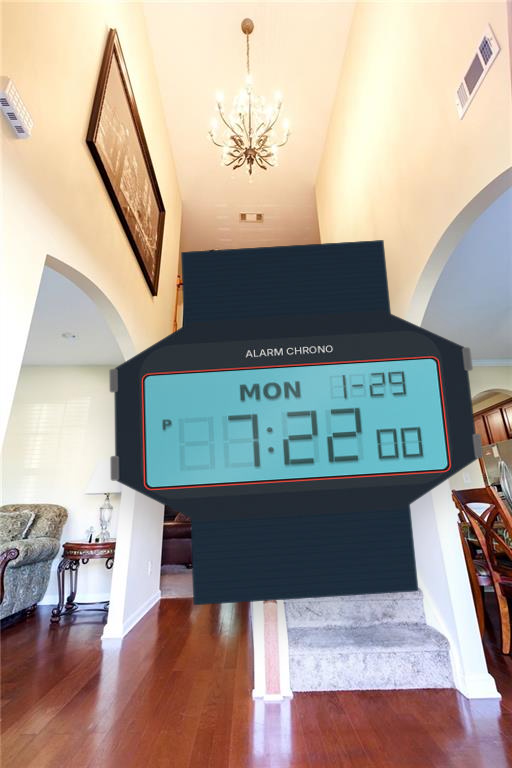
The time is **7:22:00**
